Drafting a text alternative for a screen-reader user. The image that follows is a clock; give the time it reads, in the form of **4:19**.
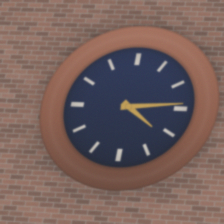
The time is **4:14**
